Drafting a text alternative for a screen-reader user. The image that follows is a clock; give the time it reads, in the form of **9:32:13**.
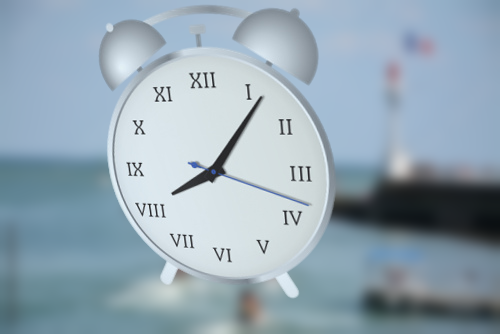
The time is **8:06:18**
